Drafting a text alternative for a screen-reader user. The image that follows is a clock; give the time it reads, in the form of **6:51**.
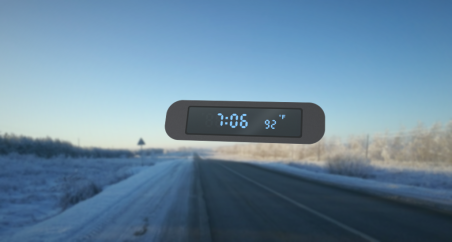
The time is **7:06**
